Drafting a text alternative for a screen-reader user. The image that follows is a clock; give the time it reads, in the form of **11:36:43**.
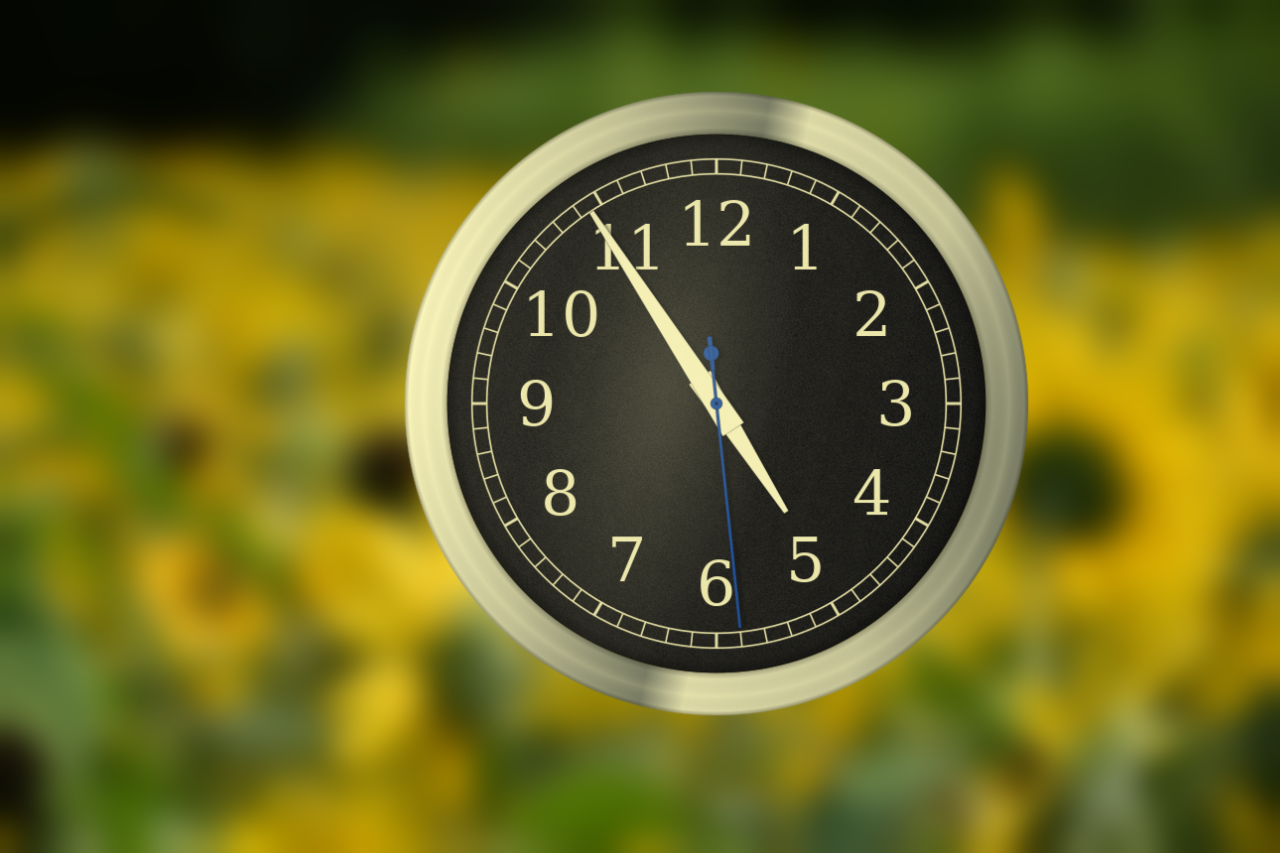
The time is **4:54:29**
